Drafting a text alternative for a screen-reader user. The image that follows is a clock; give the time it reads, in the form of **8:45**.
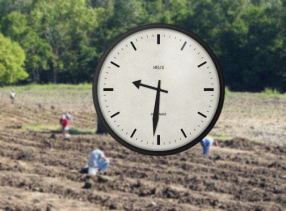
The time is **9:31**
